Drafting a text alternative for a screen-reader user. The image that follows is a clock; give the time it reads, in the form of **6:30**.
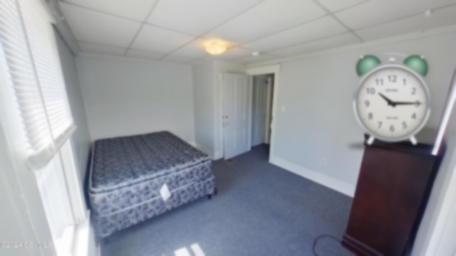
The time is **10:15**
